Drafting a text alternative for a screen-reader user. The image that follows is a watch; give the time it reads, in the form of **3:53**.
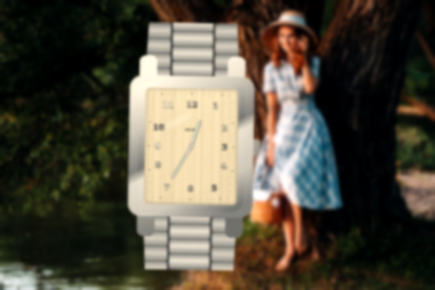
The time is **12:35**
